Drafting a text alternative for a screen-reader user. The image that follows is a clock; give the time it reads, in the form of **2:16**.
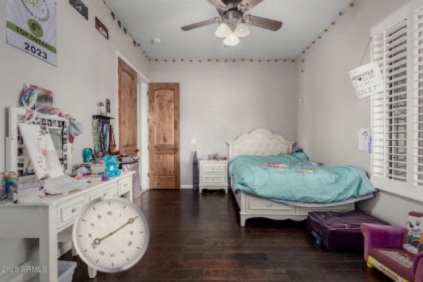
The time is **8:10**
